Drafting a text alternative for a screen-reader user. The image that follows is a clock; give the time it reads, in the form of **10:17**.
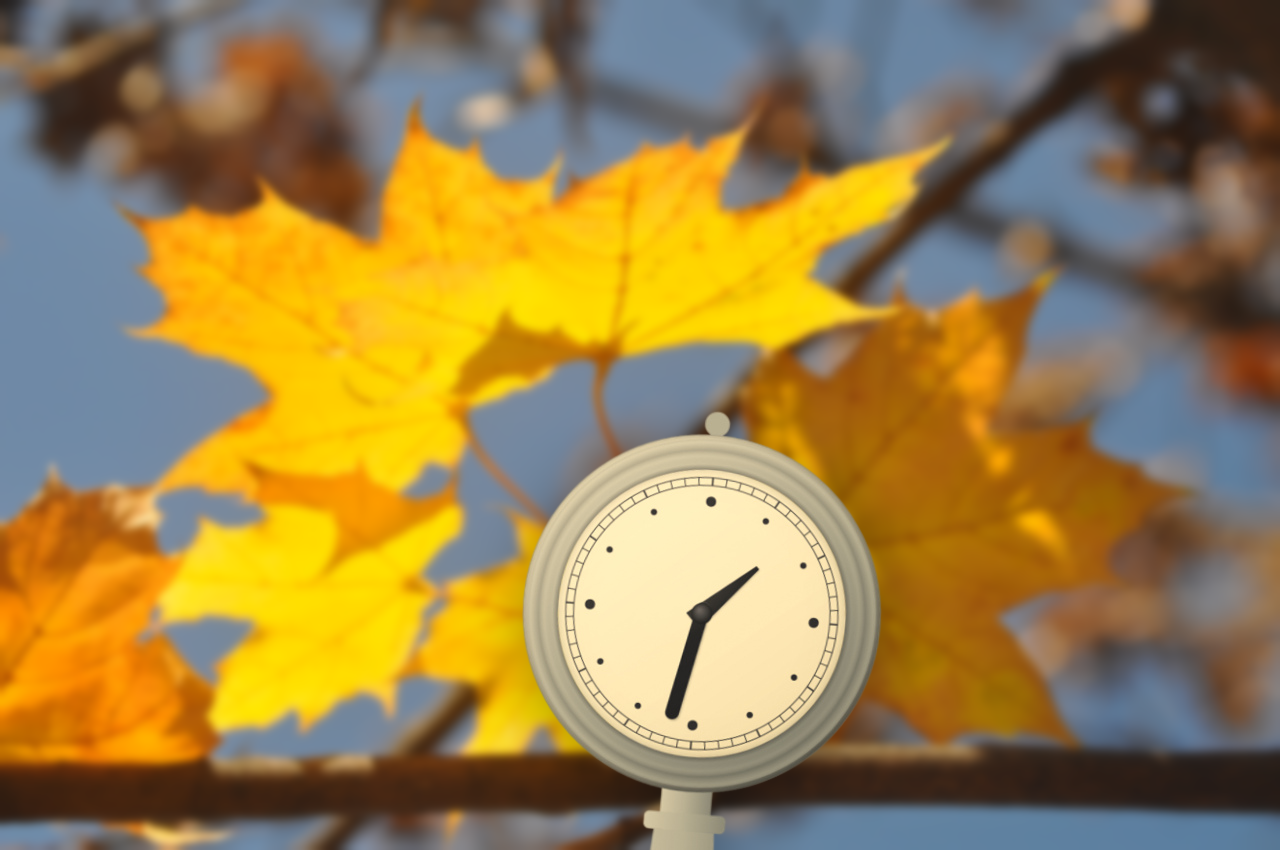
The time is **1:32**
